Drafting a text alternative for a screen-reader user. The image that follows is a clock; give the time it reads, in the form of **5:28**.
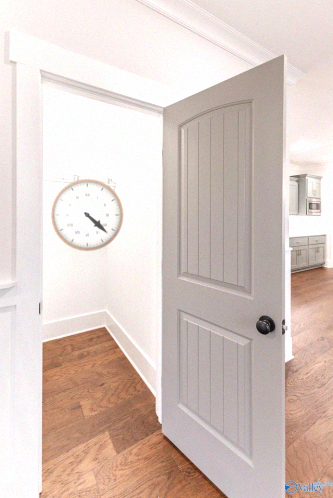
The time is **4:22**
